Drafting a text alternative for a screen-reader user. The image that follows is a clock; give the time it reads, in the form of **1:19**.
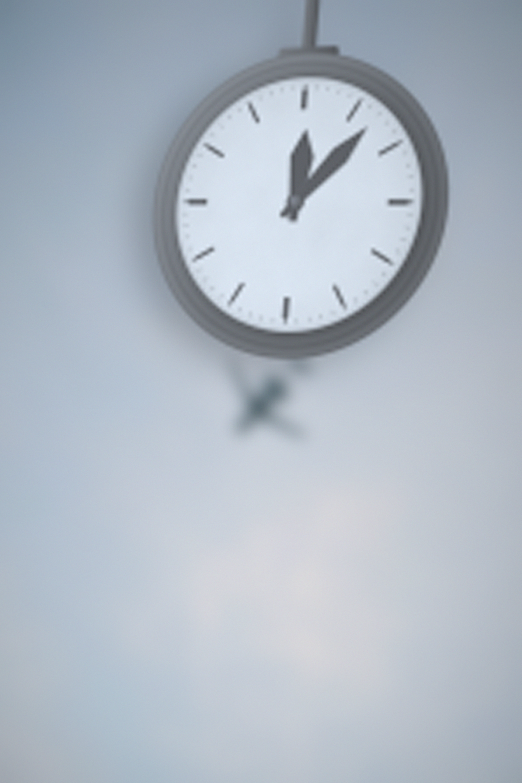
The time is **12:07**
